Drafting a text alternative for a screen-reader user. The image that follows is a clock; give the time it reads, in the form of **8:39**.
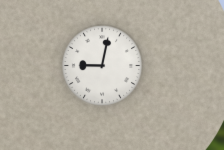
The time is **9:02**
